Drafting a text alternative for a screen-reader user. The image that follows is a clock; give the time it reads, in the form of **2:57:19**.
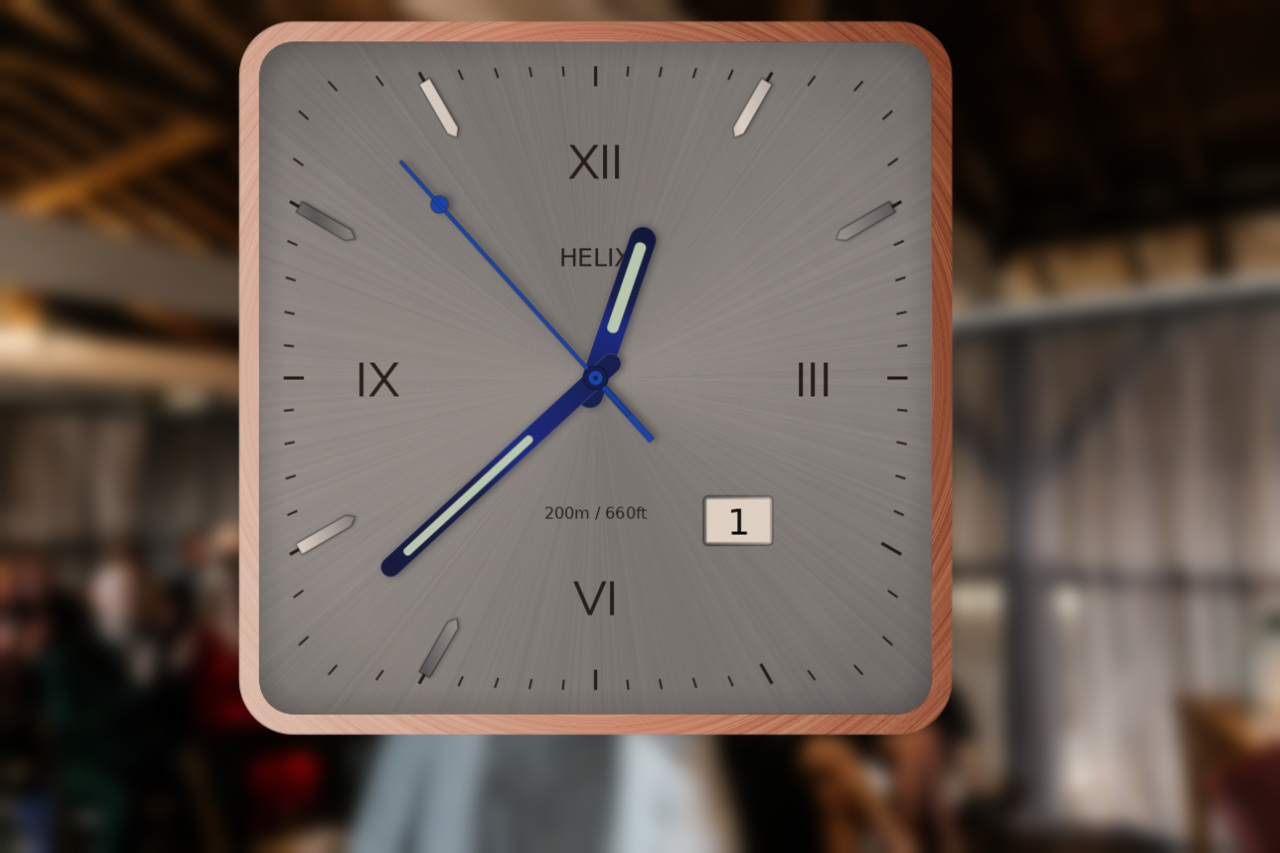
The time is **12:37:53**
